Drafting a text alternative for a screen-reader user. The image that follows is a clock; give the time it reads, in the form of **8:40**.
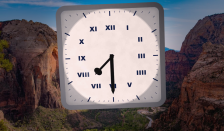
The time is **7:30**
